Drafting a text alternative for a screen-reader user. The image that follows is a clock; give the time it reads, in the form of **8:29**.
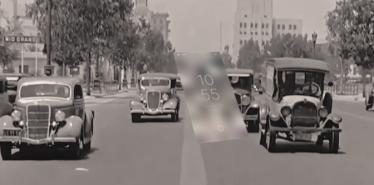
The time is **10:55**
